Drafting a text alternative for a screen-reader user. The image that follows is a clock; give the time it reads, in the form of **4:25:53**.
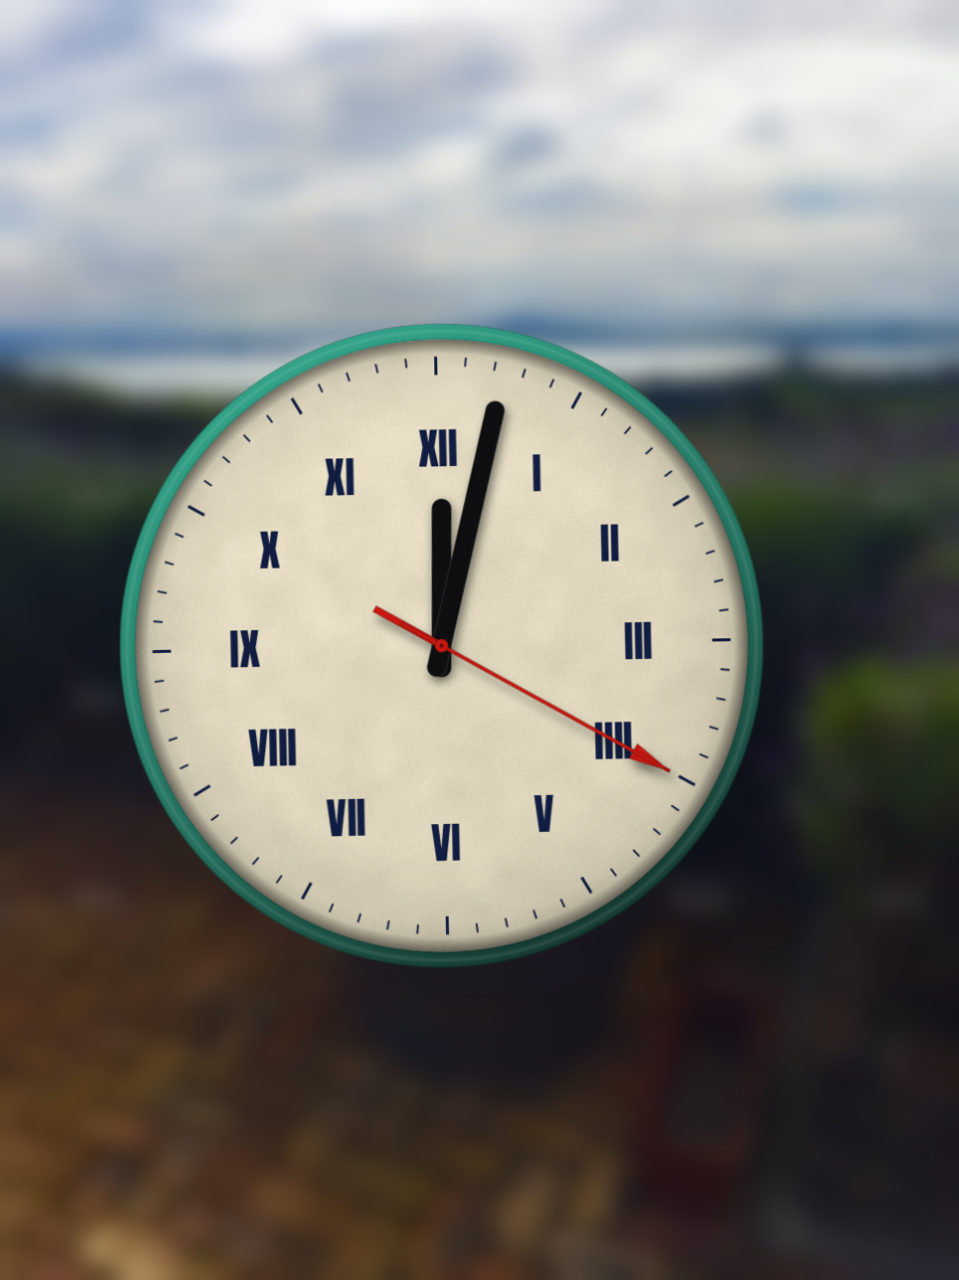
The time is **12:02:20**
